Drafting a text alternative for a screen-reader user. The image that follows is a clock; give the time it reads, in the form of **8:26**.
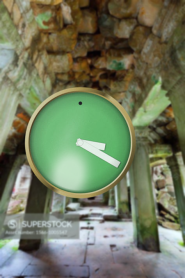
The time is **3:20**
